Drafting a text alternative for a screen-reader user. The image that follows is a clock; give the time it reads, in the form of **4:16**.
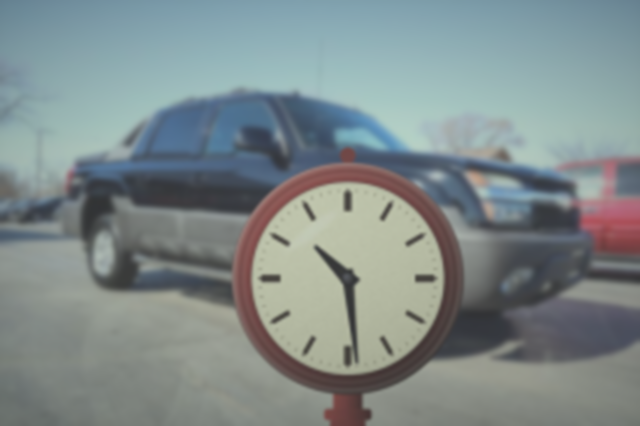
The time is **10:29**
